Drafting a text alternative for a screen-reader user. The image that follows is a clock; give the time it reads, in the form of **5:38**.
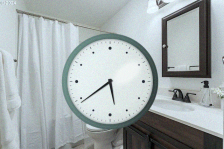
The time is **5:39**
